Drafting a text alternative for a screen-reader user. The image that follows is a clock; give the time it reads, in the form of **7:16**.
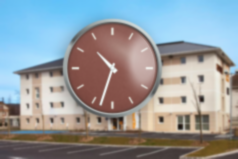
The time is **10:33**
